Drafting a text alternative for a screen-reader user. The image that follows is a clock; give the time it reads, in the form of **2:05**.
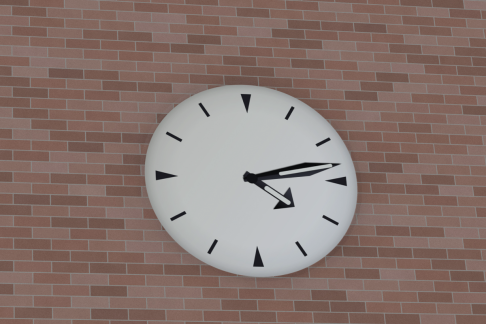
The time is **4:13**
